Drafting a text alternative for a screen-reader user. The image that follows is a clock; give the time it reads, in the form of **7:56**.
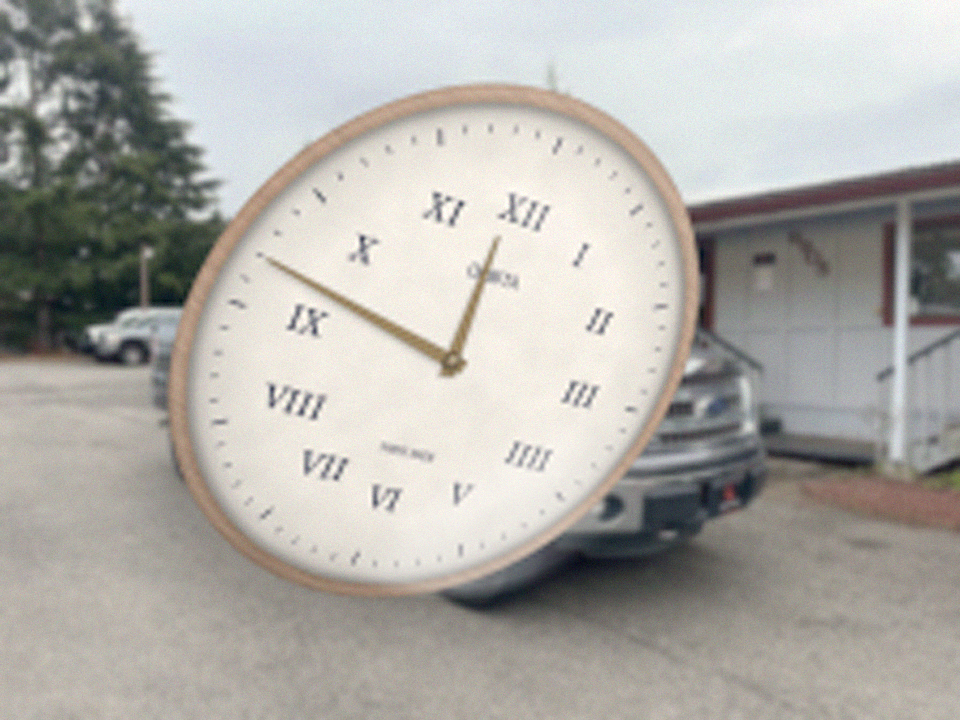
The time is **11:47**
